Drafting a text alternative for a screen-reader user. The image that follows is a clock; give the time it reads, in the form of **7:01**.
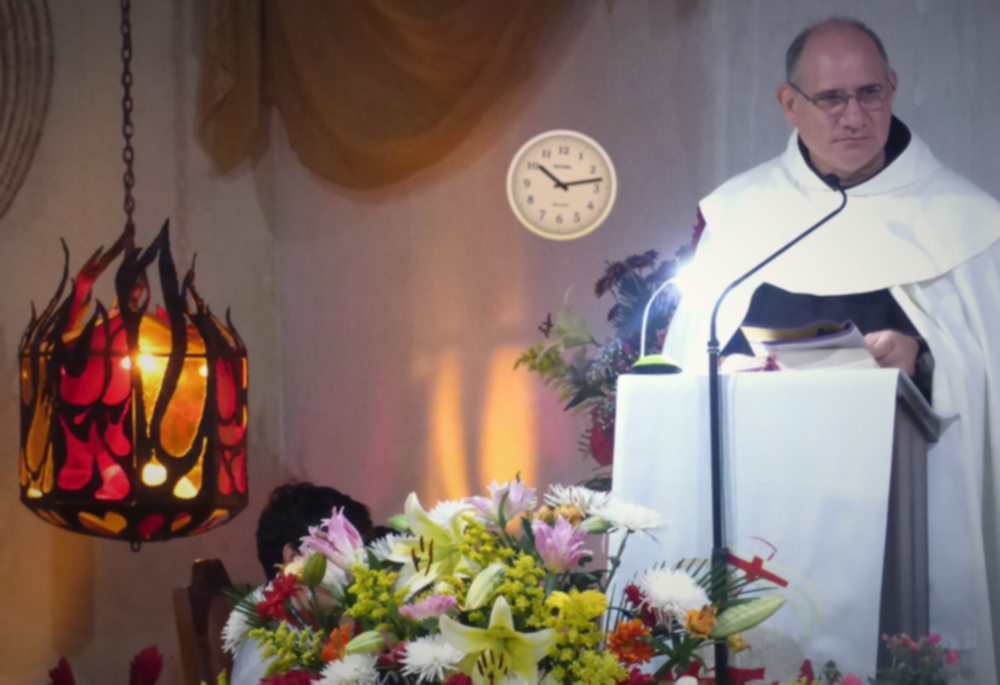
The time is **10:13**
